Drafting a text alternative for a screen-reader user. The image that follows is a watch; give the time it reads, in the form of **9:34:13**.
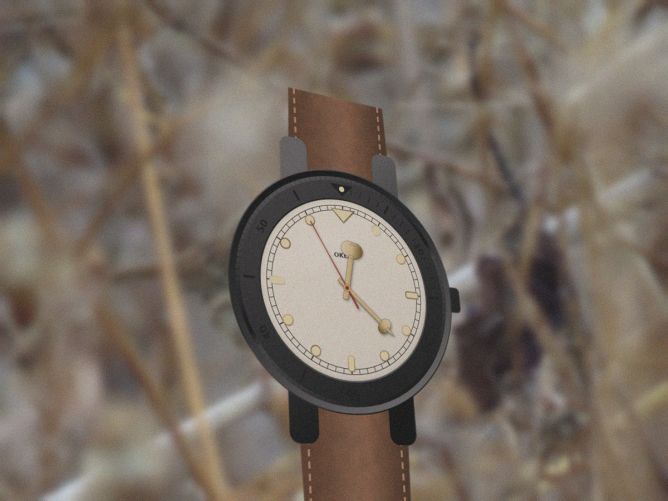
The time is **12:21:55**
